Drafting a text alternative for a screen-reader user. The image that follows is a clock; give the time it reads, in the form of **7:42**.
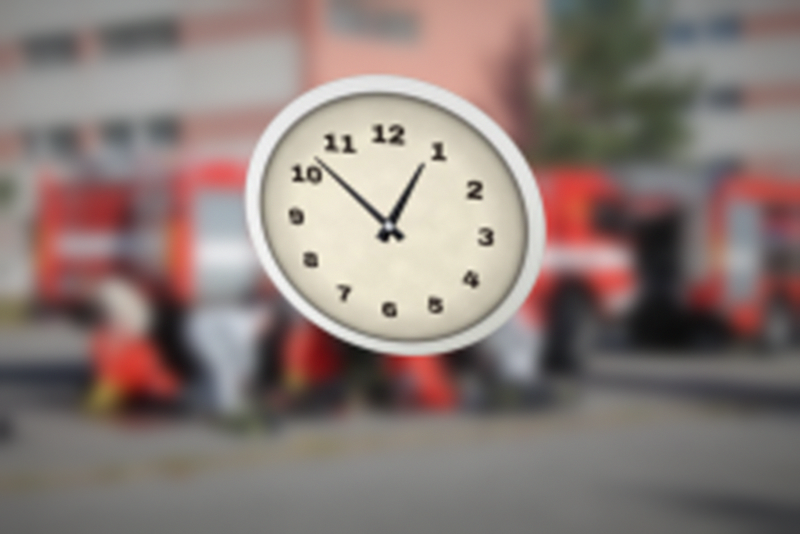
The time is **12:52**
